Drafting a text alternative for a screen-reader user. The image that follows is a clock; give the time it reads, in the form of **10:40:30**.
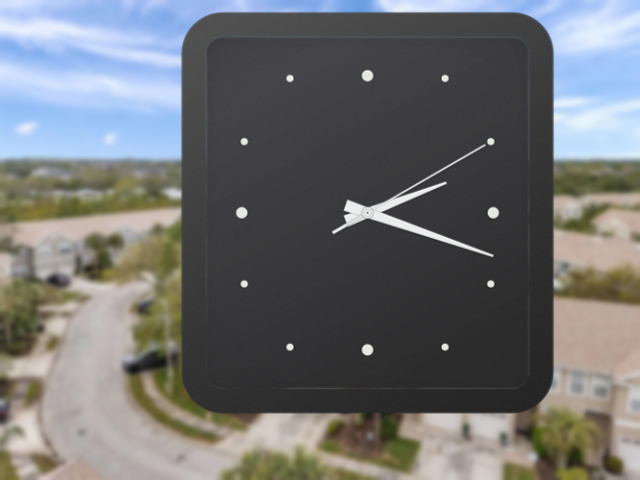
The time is **2:18:10**
